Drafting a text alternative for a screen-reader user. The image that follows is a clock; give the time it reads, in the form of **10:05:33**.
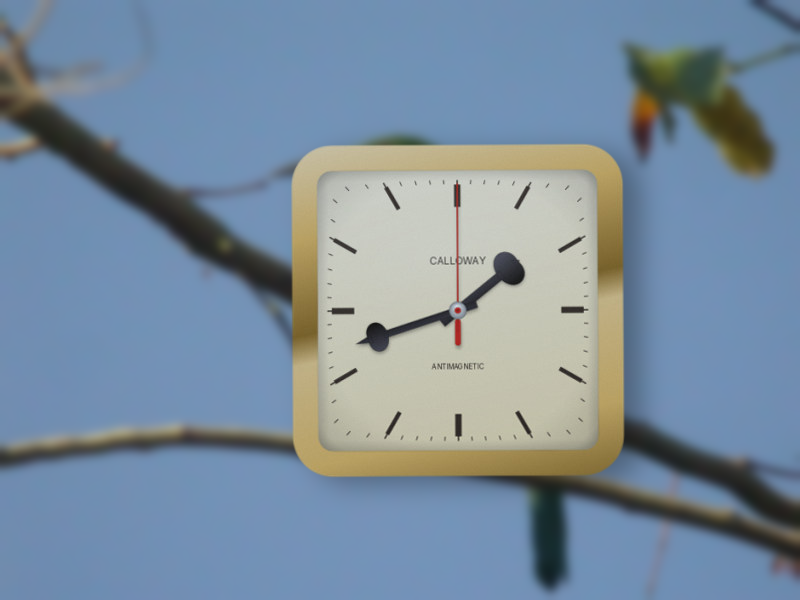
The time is **1:42:00**
